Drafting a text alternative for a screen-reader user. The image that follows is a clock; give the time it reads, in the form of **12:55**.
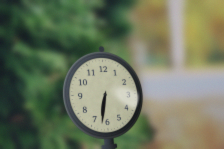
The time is **6:32**
